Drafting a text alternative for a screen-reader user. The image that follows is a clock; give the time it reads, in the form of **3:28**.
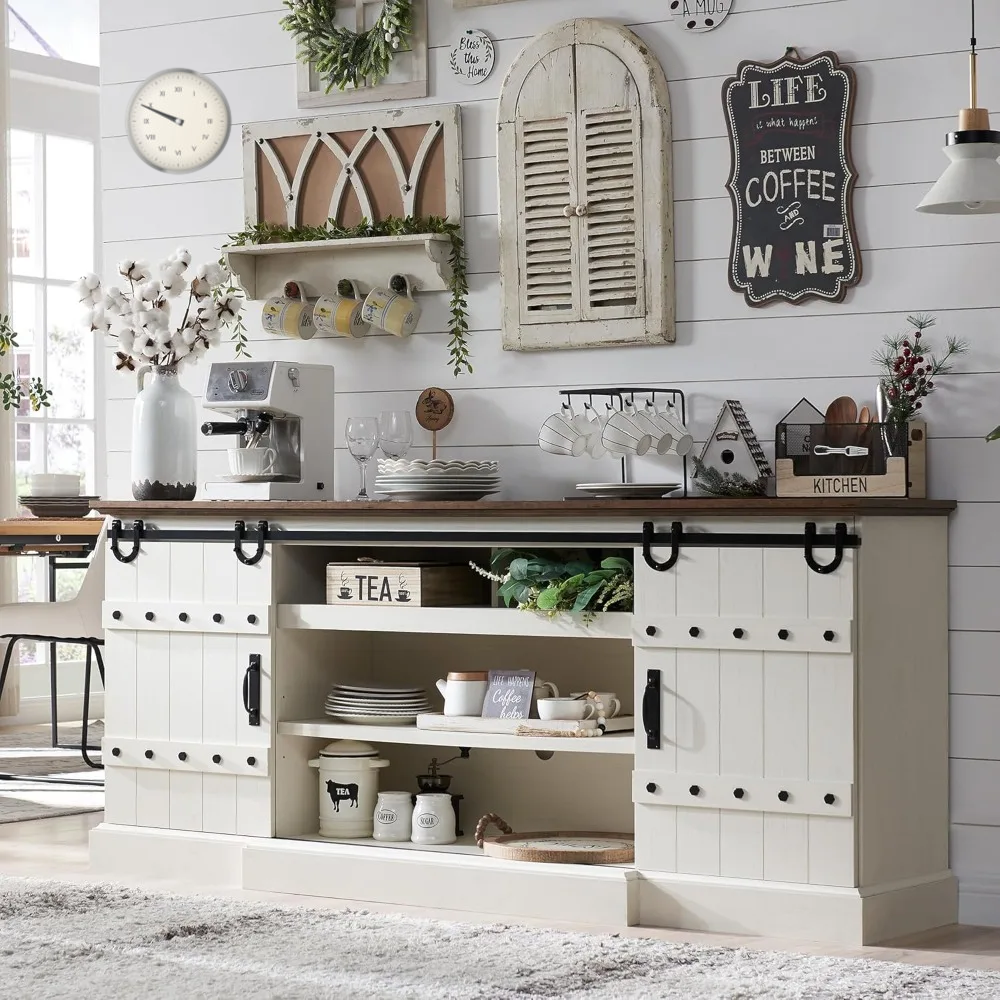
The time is **9:49**
